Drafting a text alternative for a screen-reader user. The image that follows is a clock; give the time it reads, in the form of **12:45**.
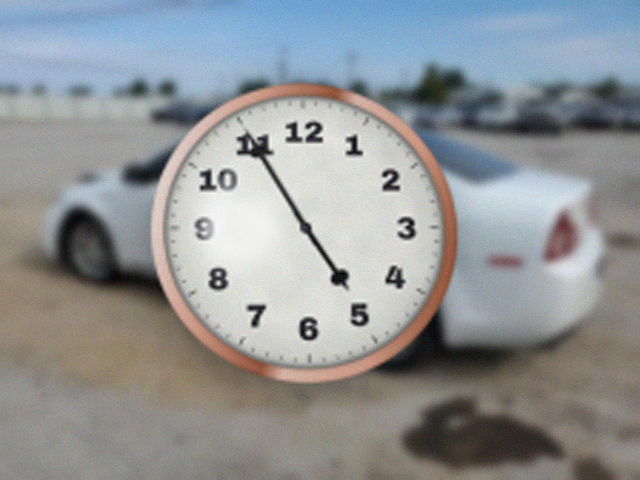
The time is **4:55**
